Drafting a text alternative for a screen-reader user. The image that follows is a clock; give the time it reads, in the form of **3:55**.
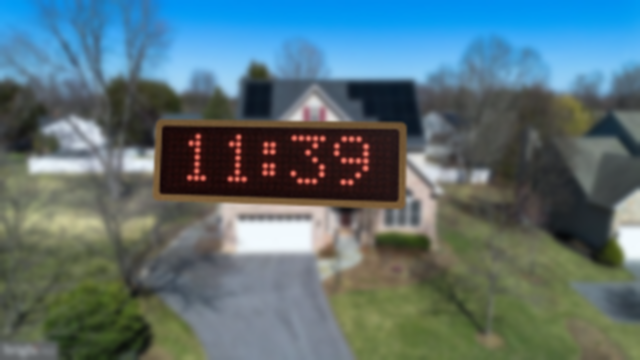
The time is **11:39**
